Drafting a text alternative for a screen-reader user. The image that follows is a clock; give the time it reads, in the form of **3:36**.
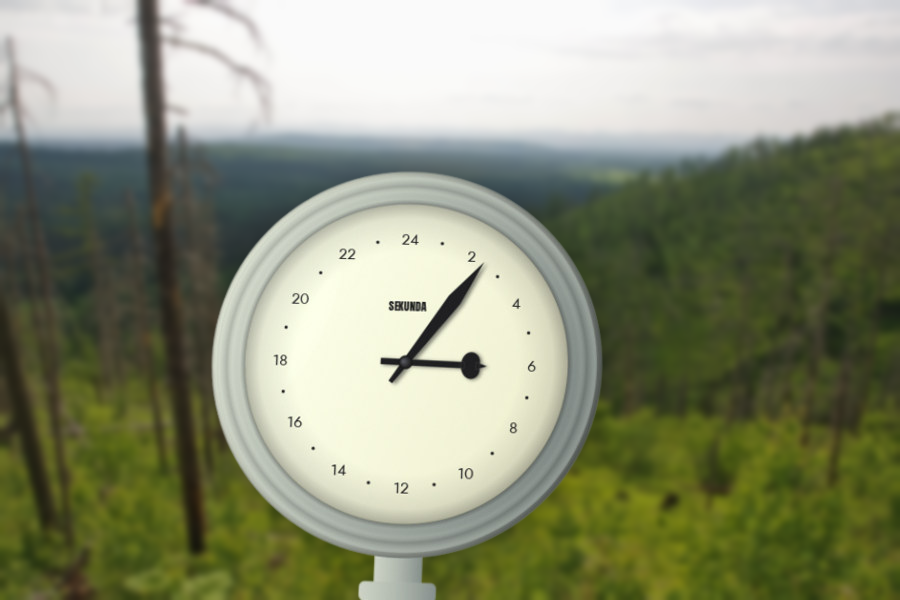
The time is **6:06**
